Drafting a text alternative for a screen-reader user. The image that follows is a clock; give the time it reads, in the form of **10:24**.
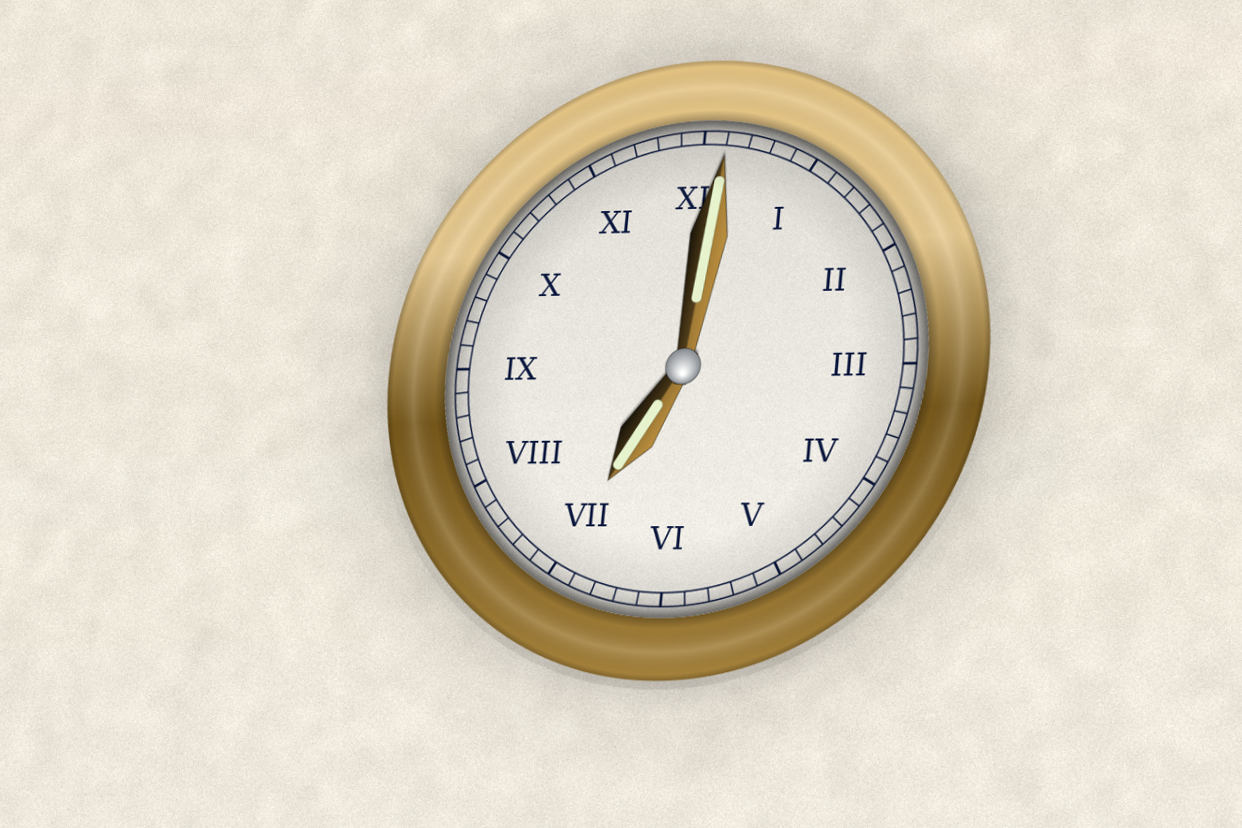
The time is **7:01**
